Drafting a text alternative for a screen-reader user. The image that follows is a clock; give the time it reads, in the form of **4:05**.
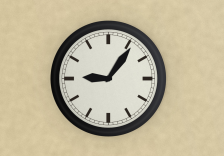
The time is **9:06**
